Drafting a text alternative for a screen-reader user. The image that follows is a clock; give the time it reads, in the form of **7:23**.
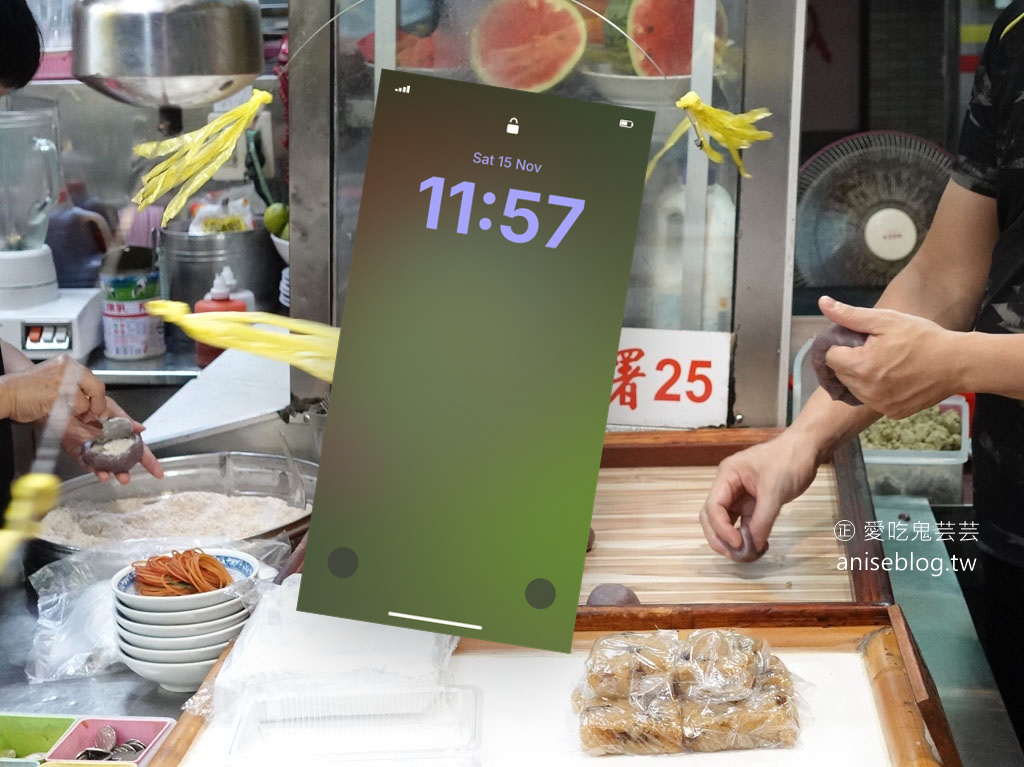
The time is **11:57**
